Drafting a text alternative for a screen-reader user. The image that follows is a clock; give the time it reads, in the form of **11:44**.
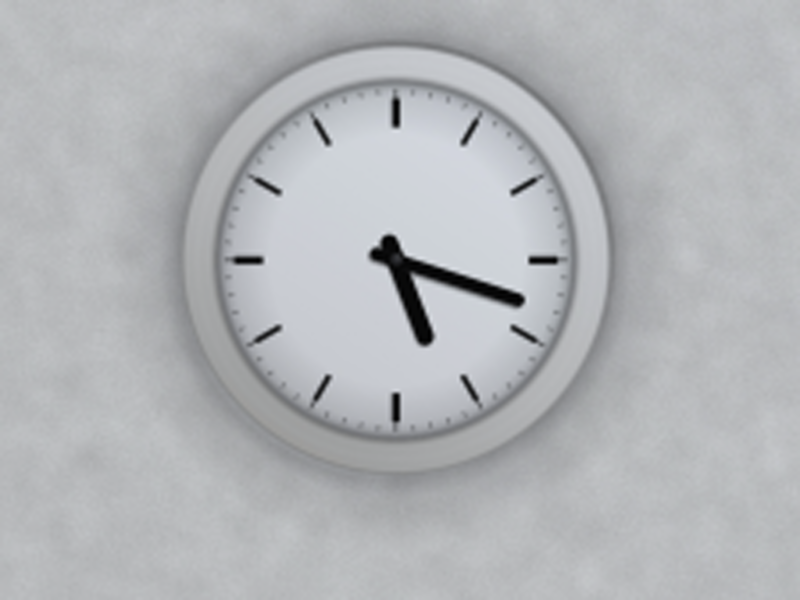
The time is **5:18**
